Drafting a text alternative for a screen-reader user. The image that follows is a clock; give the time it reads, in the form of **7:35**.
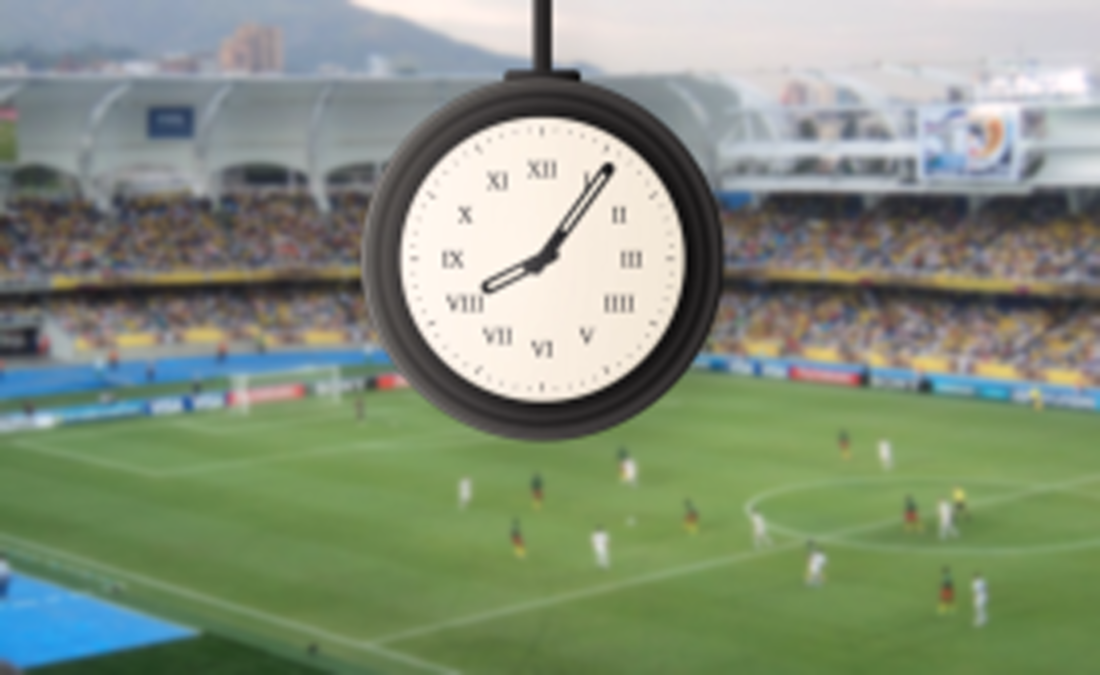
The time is **8:06**
